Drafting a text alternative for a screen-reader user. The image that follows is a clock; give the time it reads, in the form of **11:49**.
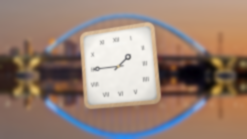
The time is **1:45**
